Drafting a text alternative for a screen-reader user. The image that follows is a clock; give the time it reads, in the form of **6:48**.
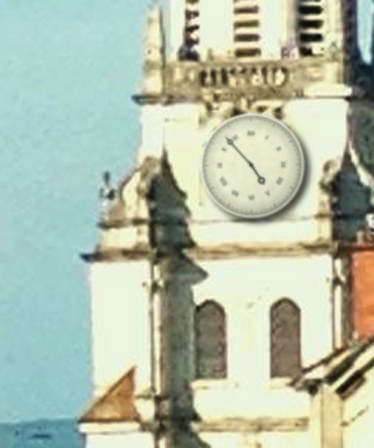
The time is **4:53**
